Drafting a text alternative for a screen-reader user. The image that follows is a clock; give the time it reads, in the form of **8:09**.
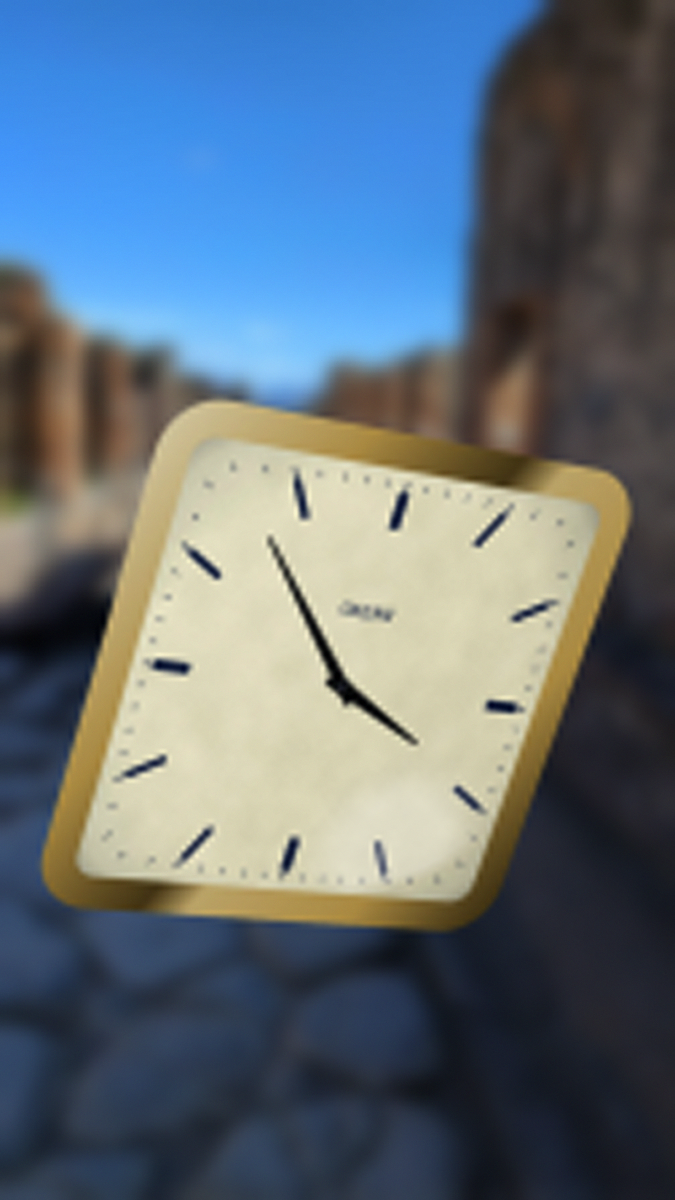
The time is **3:53**
